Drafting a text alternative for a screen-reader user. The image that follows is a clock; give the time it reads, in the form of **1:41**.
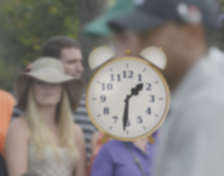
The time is **1:31**
